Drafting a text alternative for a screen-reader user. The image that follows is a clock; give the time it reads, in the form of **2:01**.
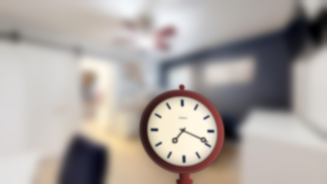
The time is **7:19**
